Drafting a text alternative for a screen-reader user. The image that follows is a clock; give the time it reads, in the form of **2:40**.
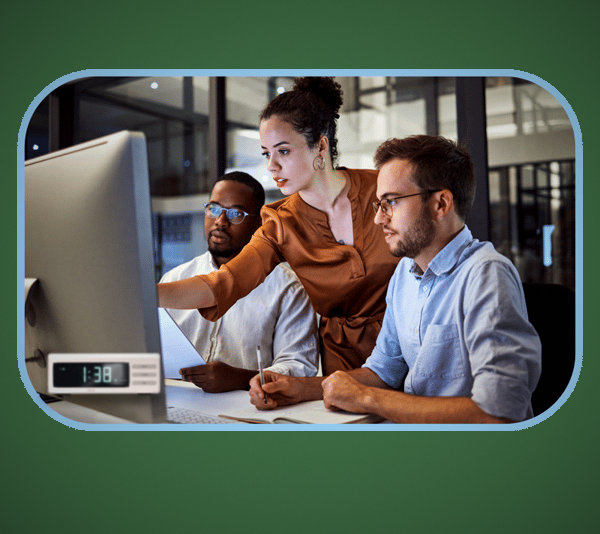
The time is **1:38**
